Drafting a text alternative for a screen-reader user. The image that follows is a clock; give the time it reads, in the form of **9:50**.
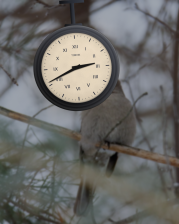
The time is **2:41**
